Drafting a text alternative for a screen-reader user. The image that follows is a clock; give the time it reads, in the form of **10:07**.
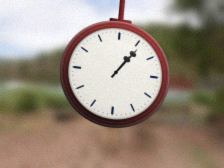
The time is **1:06**
